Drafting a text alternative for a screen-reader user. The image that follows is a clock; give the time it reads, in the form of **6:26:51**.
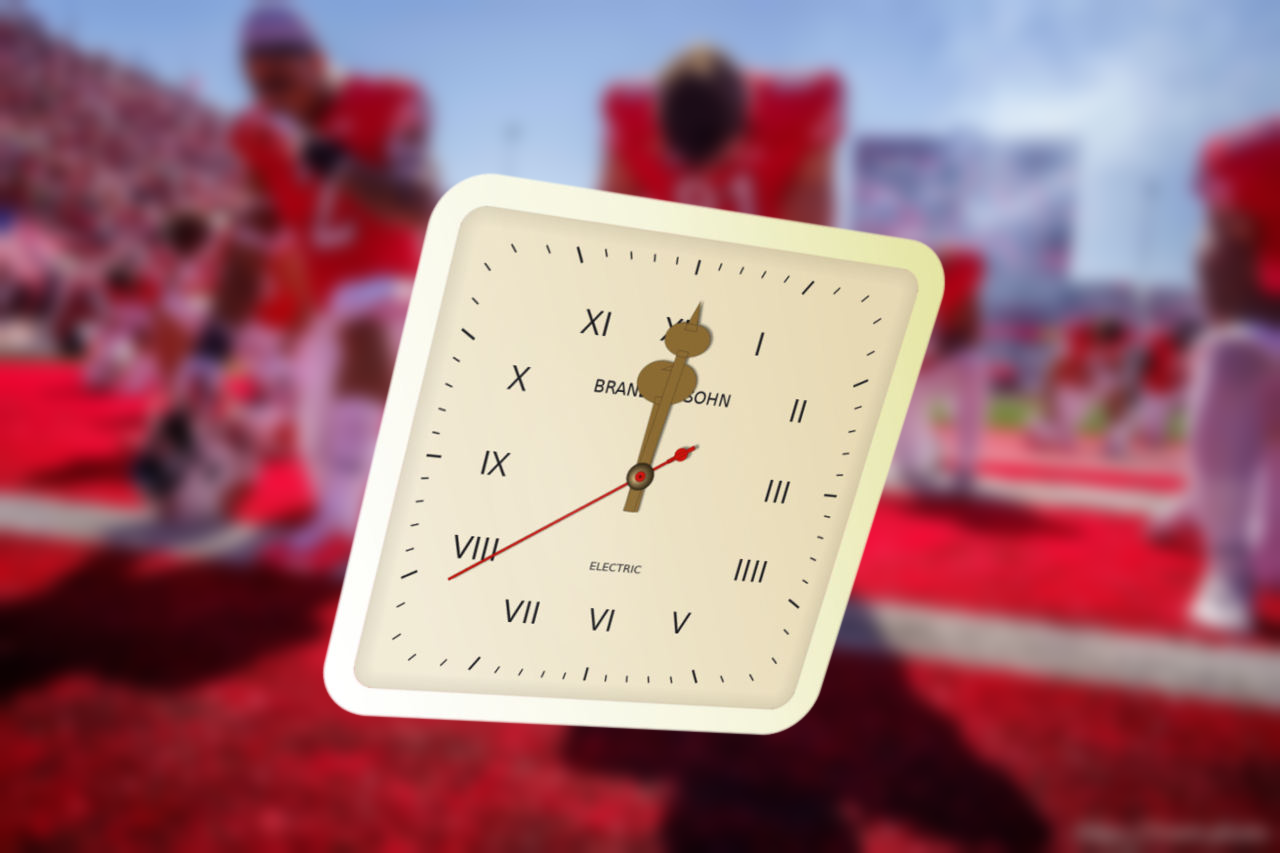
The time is **12:00:39**
